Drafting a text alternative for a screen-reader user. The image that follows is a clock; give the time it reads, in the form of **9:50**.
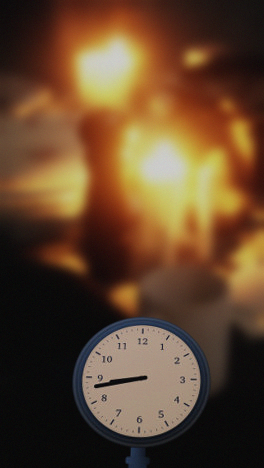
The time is **8:43**
